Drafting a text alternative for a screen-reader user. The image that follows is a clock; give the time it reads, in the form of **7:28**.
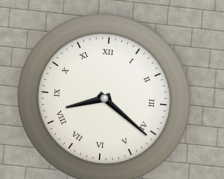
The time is **8:21**
